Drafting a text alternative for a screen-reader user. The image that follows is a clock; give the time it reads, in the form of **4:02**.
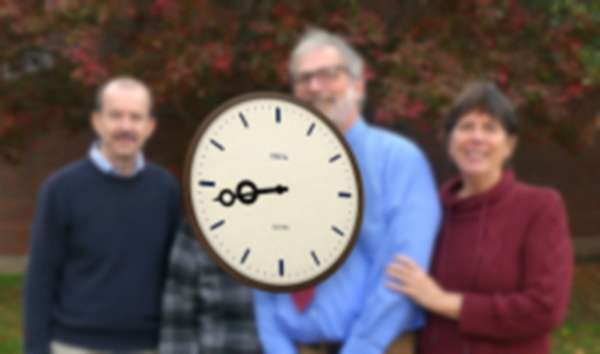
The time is **8:43**
